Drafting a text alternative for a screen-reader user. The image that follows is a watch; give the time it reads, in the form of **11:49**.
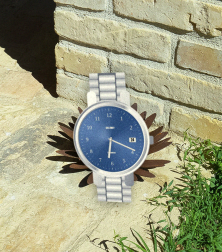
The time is **6:19**
